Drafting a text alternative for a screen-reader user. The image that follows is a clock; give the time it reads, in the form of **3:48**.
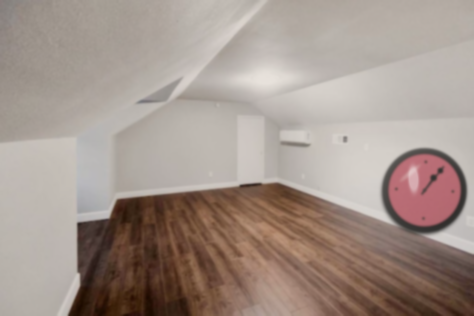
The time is **1:06**
